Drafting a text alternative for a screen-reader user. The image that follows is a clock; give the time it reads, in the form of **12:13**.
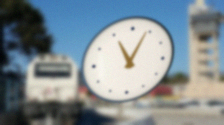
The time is **11:04**
